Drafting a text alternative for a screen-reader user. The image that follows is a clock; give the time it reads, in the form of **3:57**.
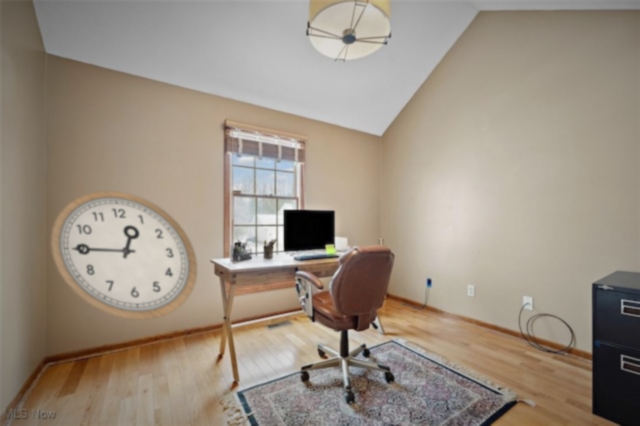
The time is **12:45**
